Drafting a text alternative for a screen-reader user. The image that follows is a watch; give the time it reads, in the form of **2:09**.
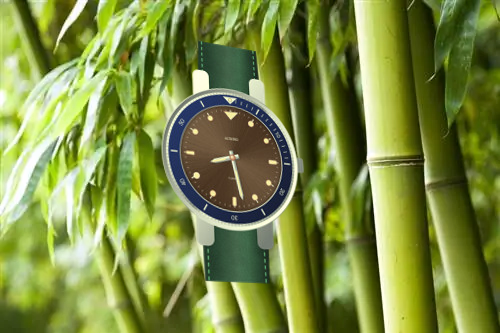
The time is **8:28**
